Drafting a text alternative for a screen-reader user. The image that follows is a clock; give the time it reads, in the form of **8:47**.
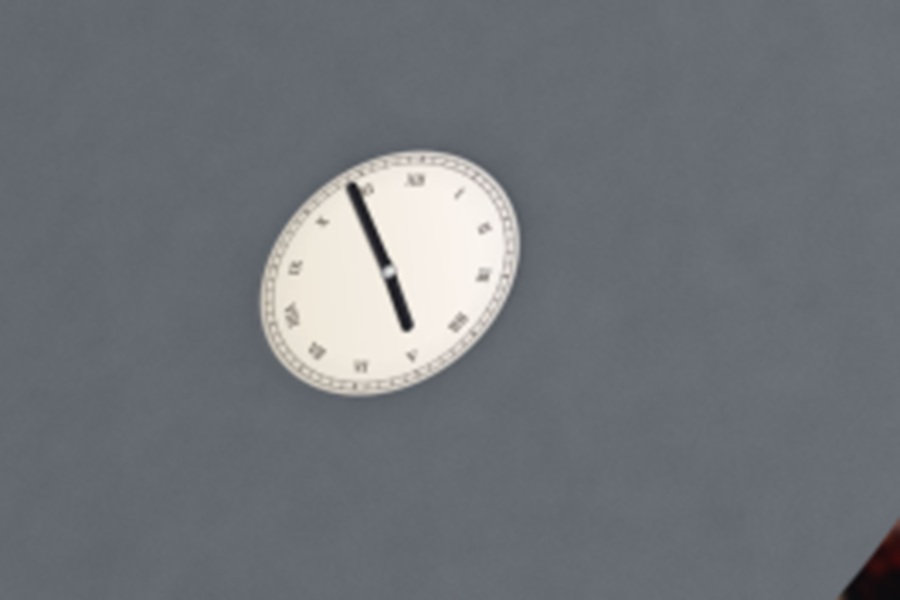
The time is **4:54**
